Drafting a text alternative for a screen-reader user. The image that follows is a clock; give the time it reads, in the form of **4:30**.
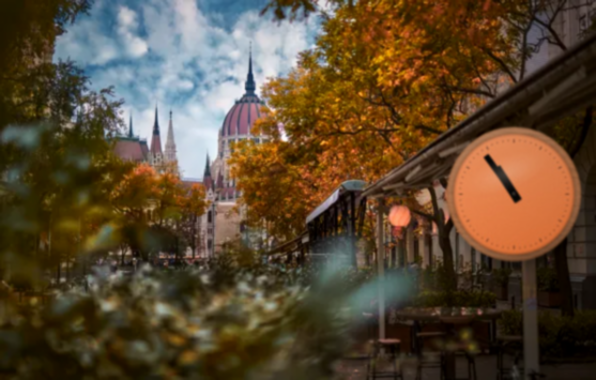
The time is **10:54**
